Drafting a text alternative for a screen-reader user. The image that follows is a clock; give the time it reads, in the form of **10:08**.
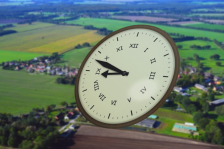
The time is **8:48**
